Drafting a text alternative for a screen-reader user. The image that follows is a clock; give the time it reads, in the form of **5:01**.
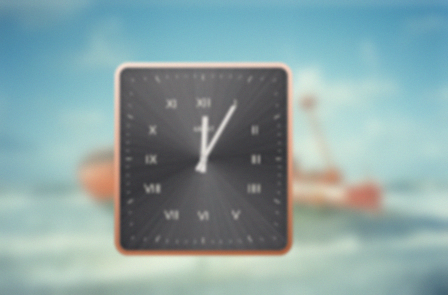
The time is **12:05**
